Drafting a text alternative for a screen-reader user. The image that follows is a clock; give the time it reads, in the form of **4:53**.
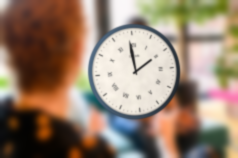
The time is **1:59**
